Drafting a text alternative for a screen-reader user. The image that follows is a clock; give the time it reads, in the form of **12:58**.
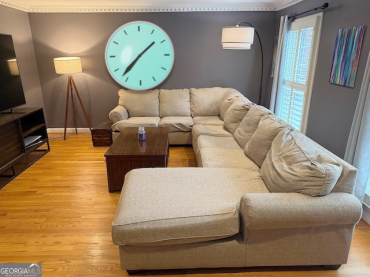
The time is **1:37**
